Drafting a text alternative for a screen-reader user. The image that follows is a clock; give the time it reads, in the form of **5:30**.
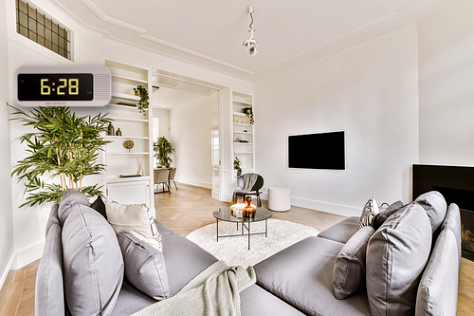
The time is **6:28**
